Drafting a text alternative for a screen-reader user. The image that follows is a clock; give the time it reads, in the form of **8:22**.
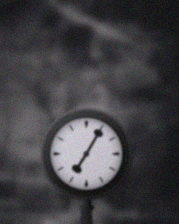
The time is **7:05**
